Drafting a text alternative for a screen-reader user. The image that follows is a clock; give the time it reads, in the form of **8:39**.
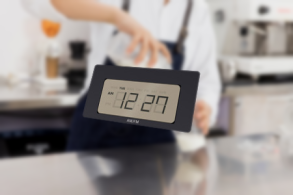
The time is **12:27**
